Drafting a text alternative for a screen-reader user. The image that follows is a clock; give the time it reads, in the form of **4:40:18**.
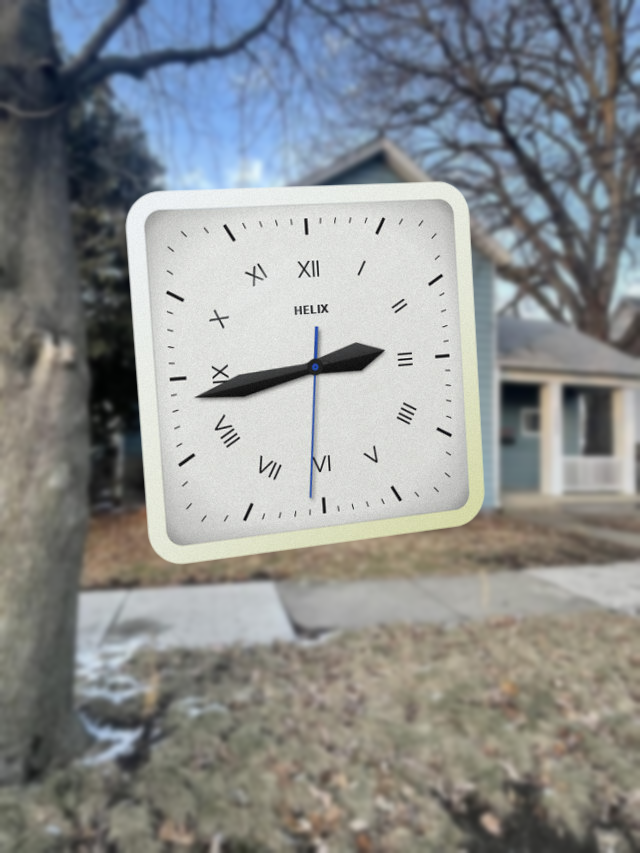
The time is **2:43:31**
